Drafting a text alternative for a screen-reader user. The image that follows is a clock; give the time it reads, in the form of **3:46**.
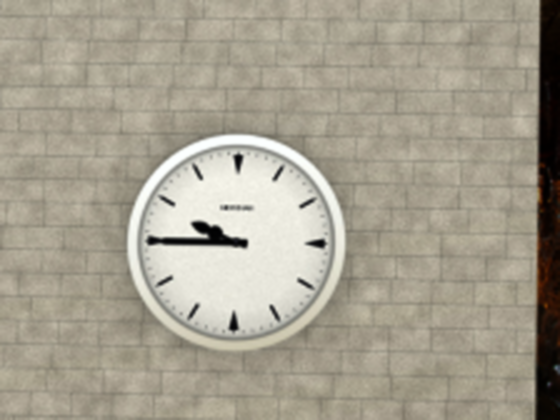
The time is **9:45**
